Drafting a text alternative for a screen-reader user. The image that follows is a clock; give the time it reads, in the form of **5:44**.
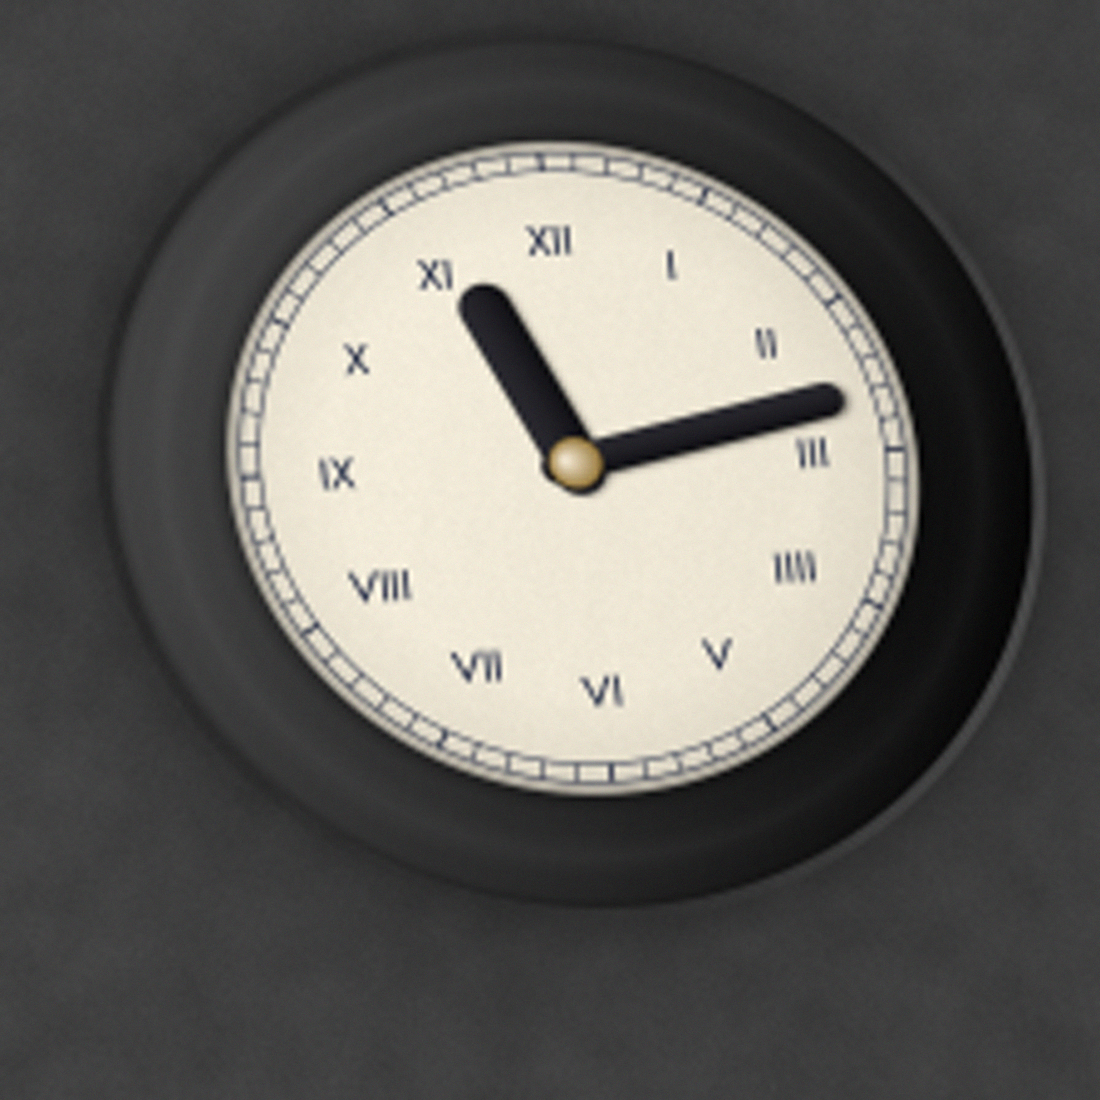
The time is **11:13**
